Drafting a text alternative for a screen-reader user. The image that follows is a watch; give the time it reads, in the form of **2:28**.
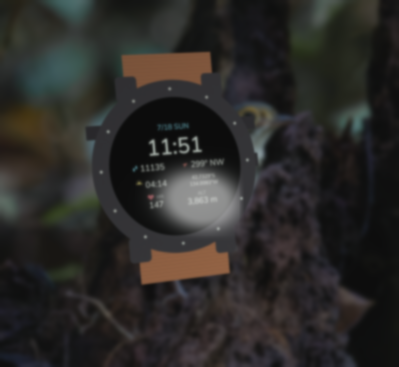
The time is **11:51**
